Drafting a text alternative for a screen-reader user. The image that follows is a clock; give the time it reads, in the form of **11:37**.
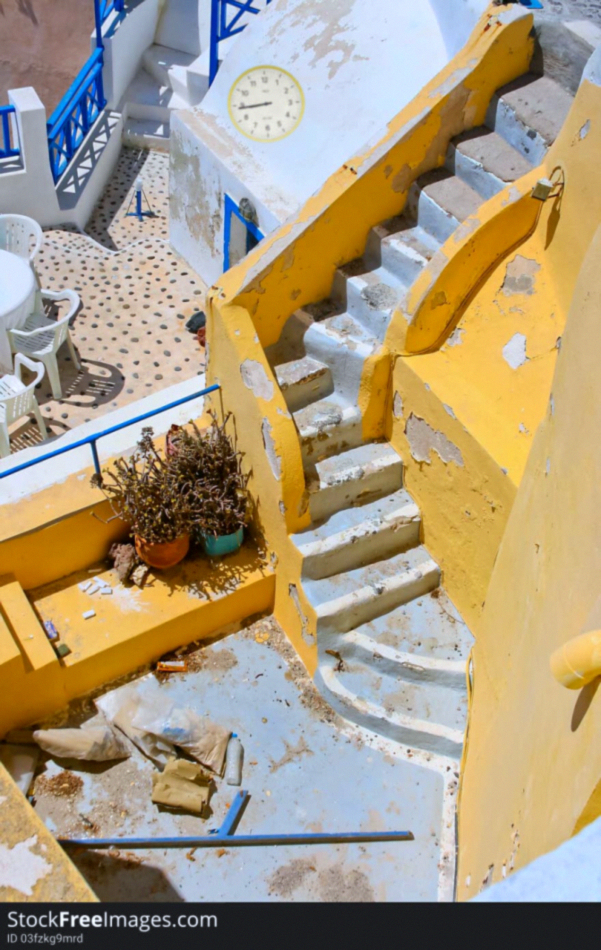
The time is **8:44**
